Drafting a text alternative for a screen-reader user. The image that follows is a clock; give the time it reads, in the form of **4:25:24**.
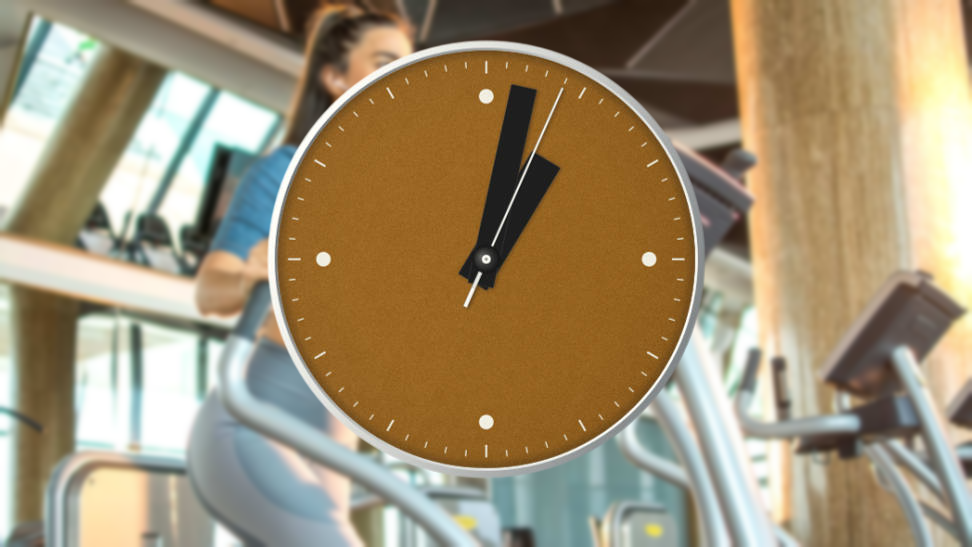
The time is **1:02:04**
